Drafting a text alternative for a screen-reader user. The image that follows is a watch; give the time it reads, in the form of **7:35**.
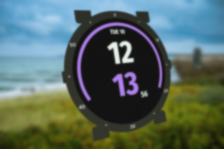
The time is **12:13**
